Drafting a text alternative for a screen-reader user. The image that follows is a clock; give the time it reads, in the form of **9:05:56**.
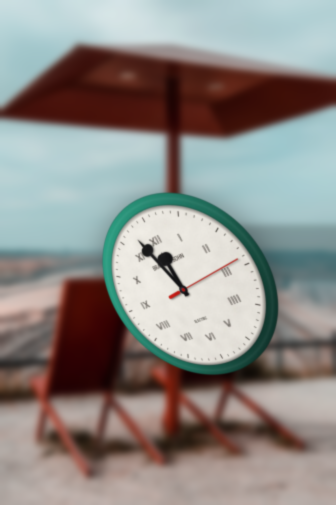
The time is **11:57:14**
